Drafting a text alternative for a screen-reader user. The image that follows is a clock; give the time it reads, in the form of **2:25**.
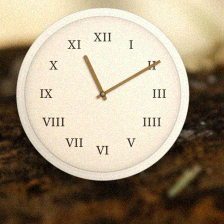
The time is **11:10**
